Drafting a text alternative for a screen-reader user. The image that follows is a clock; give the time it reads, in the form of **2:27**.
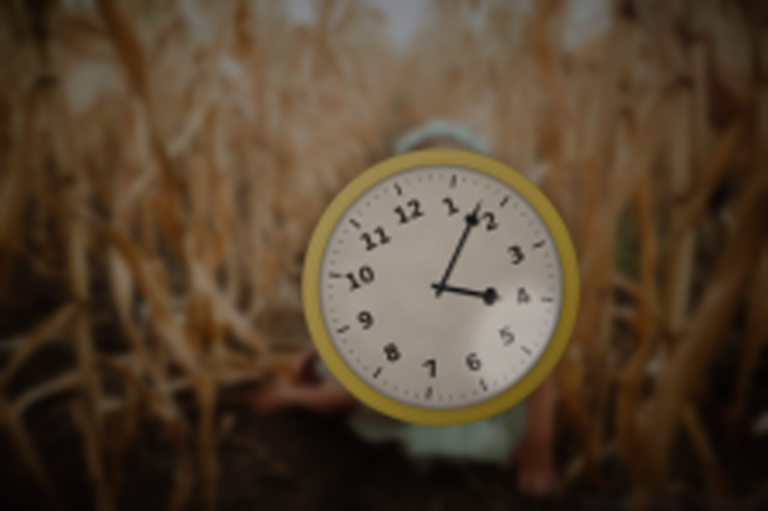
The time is **4:08**
